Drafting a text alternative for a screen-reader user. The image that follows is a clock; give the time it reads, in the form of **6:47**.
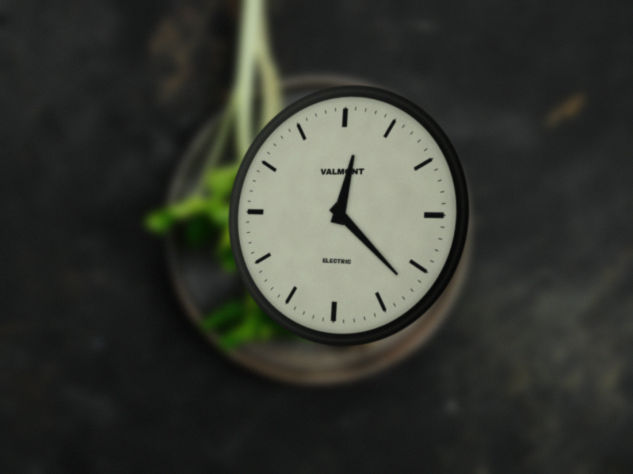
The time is **12:22**
